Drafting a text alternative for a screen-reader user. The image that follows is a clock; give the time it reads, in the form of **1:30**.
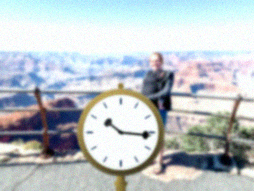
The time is **10:16**
